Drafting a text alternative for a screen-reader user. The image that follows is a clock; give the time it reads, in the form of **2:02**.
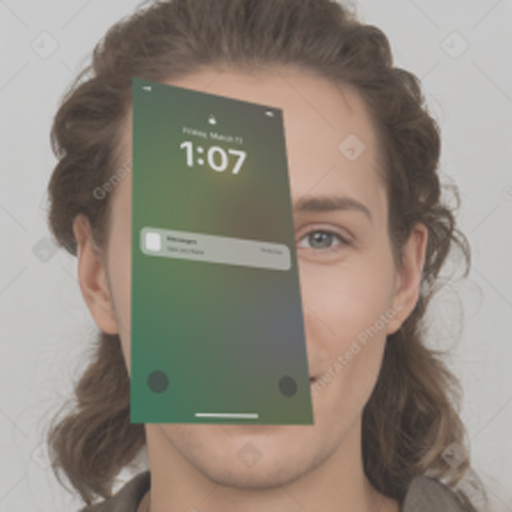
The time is **1:07**
